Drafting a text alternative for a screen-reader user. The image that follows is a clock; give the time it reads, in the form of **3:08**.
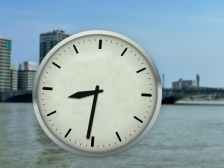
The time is **8:31**
